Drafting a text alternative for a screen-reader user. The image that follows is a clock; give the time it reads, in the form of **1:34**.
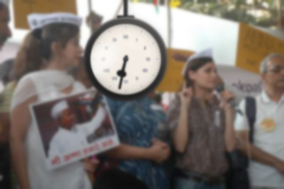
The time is **6:32**
